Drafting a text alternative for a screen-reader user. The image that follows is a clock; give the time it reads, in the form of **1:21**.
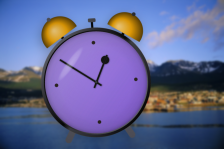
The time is **12:51**
